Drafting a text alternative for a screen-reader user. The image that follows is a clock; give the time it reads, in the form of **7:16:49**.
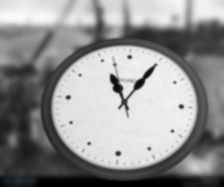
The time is **11:04:57**
